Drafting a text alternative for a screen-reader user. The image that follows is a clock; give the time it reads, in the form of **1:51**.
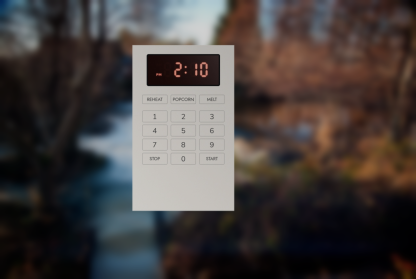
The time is **2:10**
